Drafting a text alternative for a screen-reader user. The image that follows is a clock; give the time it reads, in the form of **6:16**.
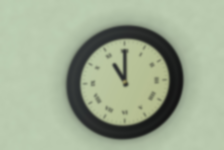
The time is **11:00**
